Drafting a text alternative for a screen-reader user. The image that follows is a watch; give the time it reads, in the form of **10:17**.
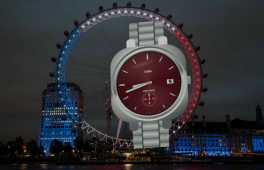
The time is **8:42**
